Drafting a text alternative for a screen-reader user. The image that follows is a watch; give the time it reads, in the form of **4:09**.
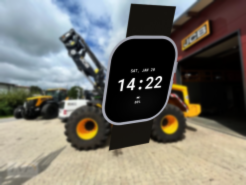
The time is **14:22**
